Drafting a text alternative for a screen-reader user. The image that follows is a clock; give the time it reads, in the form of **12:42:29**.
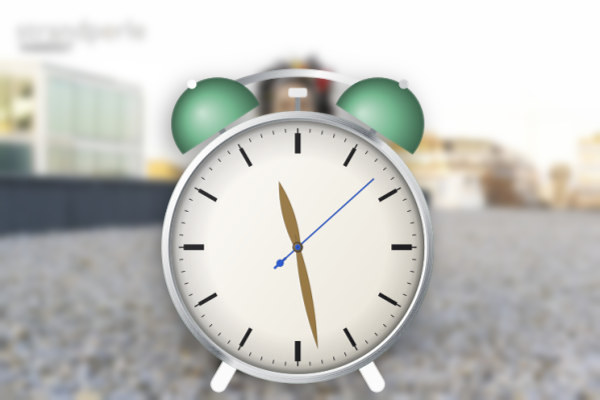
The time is **11:28:08**
